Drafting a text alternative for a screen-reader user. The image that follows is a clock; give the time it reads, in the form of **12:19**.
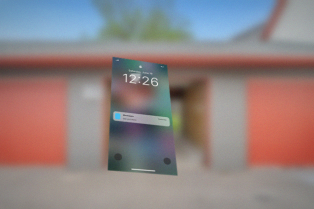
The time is **12:26**
